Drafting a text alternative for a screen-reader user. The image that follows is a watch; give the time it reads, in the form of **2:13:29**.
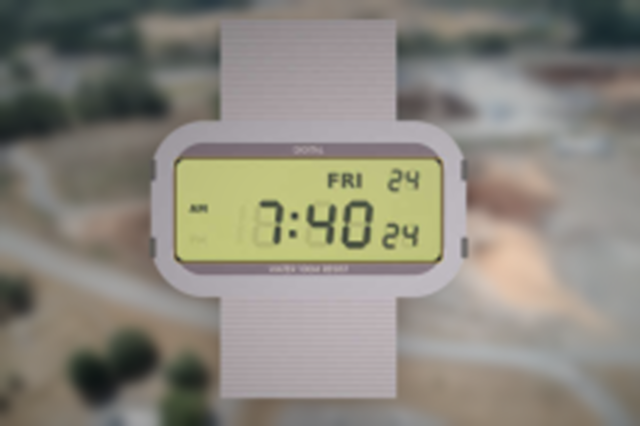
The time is **7:40:24**
